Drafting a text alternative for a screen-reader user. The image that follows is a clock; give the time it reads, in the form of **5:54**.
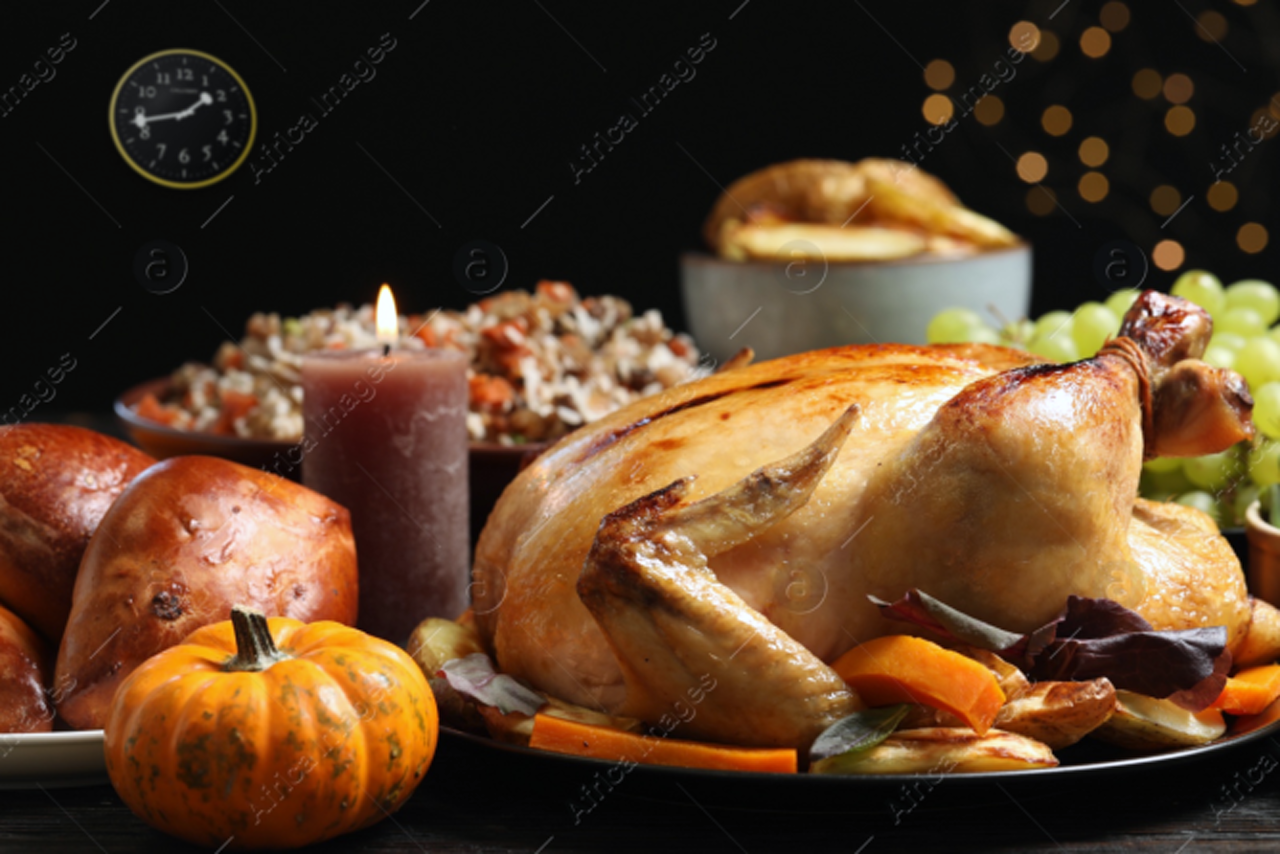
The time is **1:43**
